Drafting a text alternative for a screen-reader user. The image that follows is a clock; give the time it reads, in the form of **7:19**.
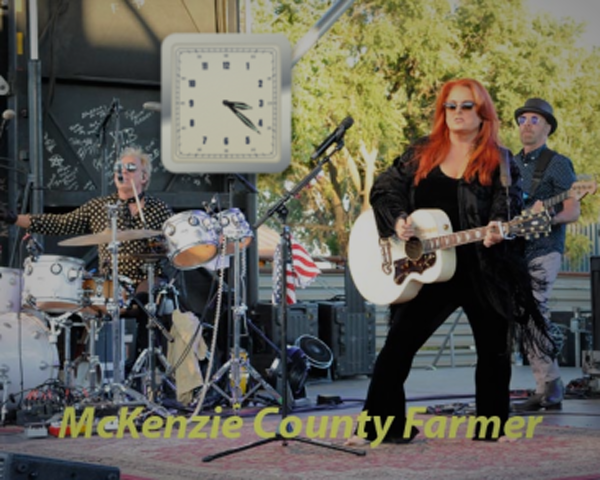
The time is **3:22**
